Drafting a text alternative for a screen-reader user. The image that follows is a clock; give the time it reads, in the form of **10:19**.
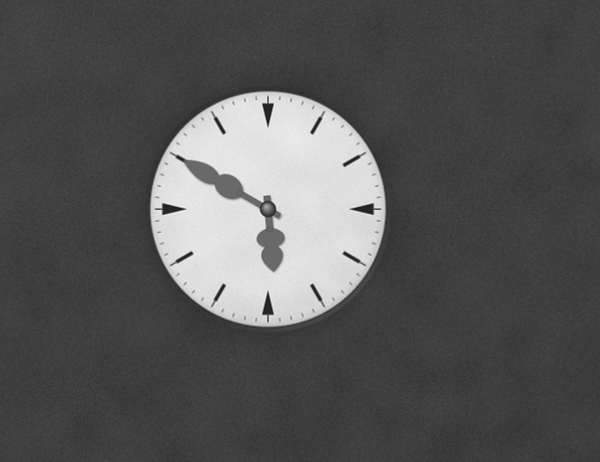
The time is **5:50**
